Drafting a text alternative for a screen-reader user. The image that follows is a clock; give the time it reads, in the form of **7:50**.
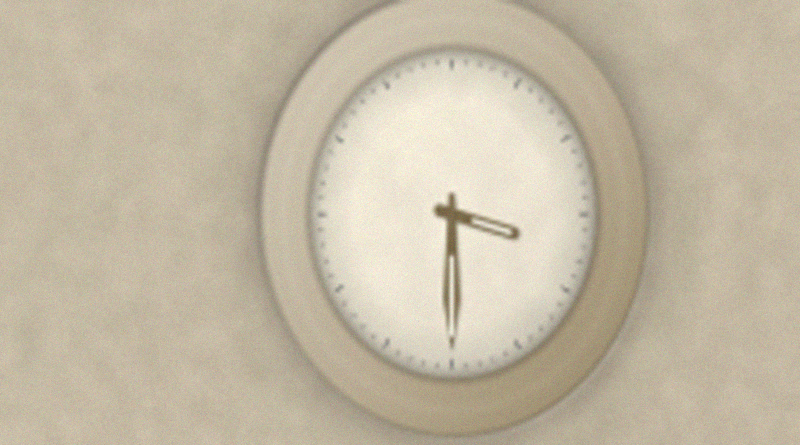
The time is **3:30**
